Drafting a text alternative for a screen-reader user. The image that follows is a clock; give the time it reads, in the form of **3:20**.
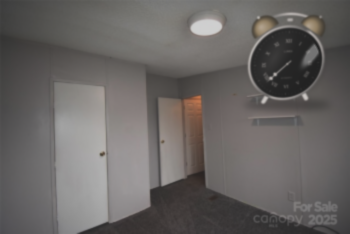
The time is **7:38**
